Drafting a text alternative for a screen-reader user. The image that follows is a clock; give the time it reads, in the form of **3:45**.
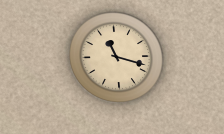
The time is **11:18**
